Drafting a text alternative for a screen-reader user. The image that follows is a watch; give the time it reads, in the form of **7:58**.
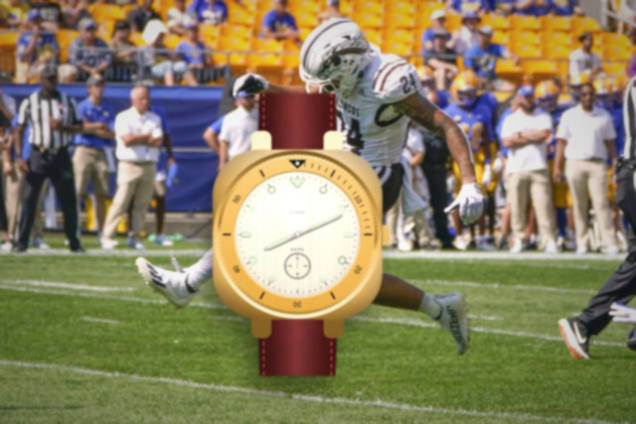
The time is **8:11**
